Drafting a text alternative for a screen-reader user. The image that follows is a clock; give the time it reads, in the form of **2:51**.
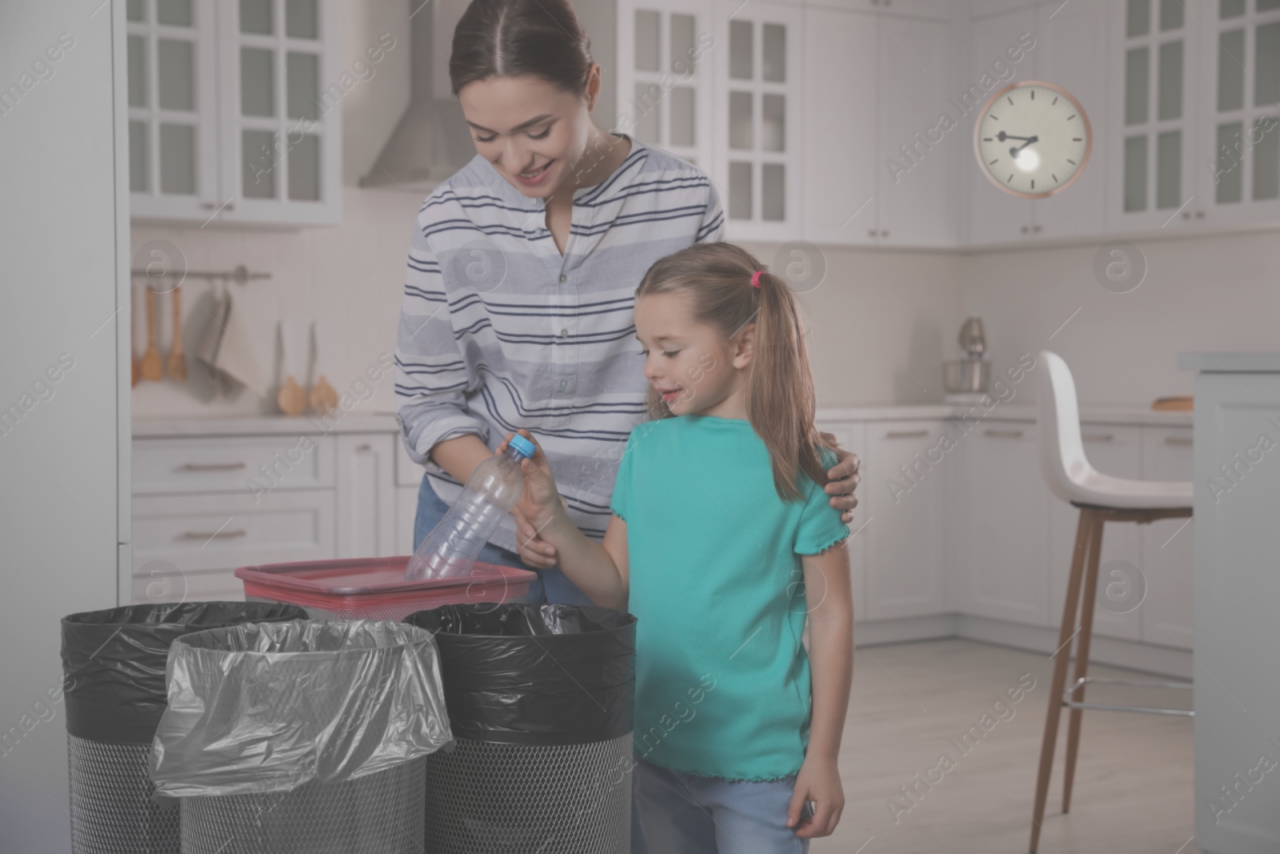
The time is **7:46**
